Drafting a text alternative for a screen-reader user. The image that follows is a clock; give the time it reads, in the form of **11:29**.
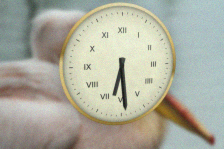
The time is **6:29**
